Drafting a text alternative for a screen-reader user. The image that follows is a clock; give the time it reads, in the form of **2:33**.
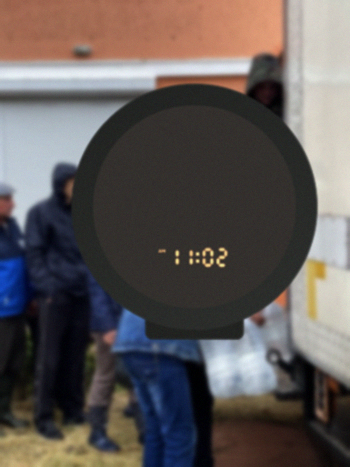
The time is **11:02**
